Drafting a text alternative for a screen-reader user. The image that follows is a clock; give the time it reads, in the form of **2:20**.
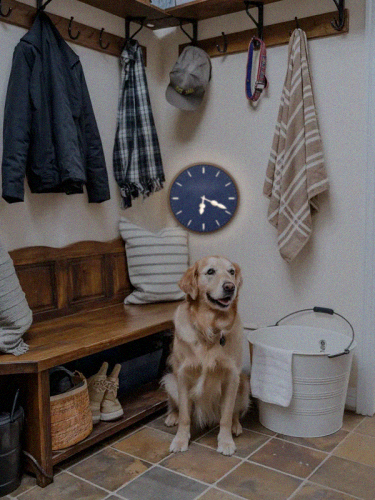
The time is **6:19**
